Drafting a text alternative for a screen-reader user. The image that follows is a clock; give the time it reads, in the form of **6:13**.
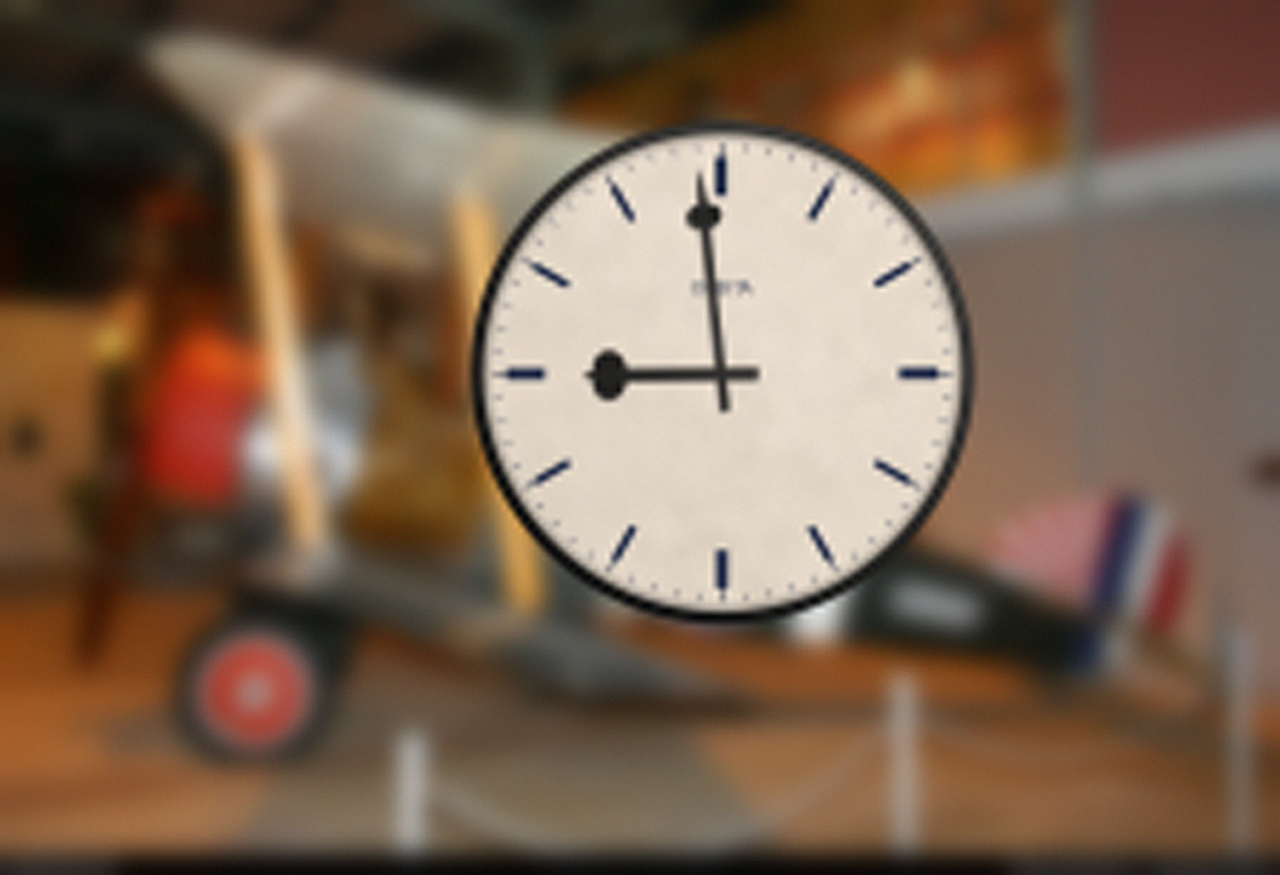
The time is **8:59**
